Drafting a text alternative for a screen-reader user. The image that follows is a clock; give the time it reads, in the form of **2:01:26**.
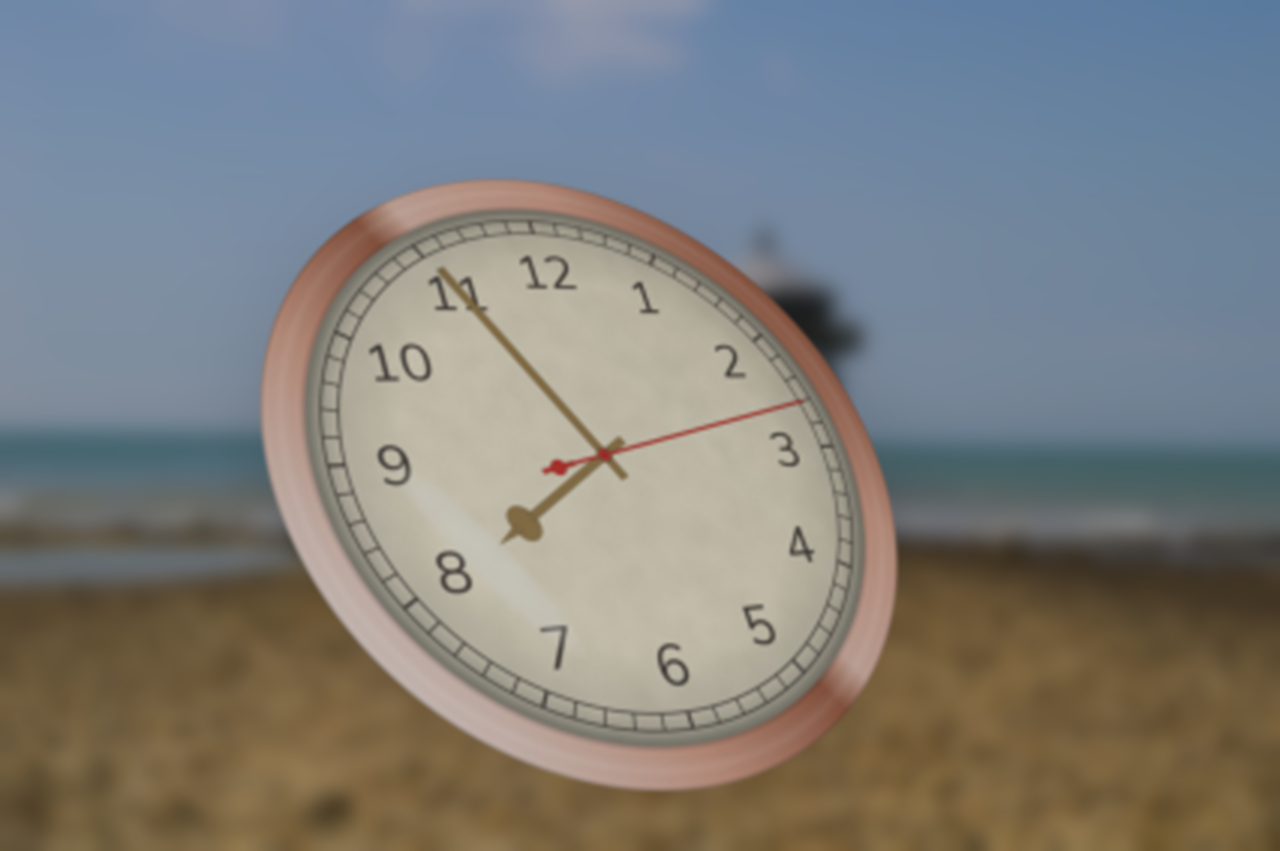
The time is **7:55:13**
